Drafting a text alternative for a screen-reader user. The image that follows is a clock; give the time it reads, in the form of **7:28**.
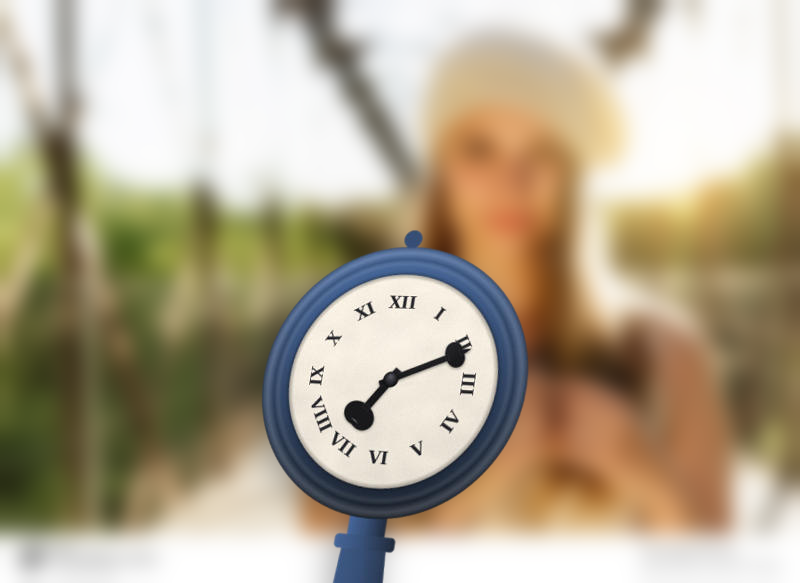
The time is **7:11**
